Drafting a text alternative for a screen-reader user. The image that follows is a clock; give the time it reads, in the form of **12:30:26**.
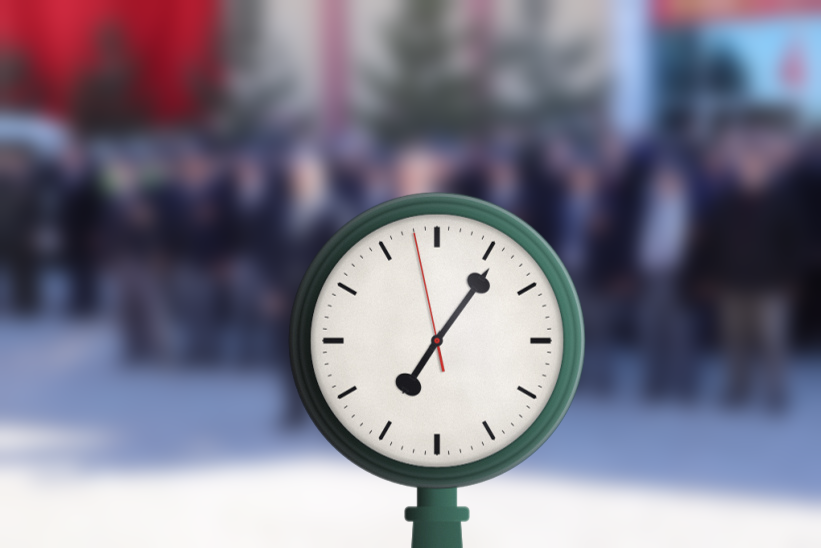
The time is **7:05:58**
